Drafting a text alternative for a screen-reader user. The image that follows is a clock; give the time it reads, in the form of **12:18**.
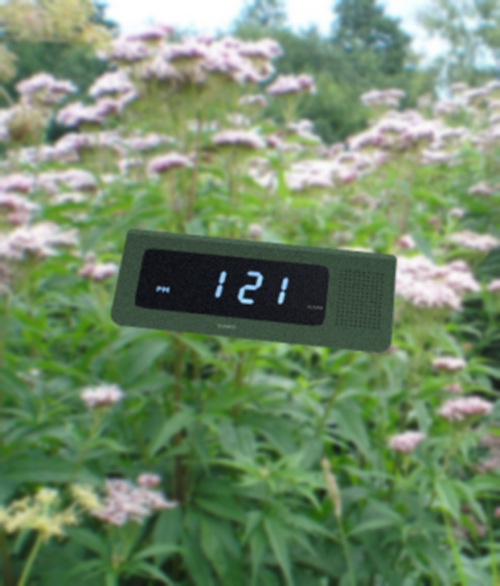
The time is **1:21**
